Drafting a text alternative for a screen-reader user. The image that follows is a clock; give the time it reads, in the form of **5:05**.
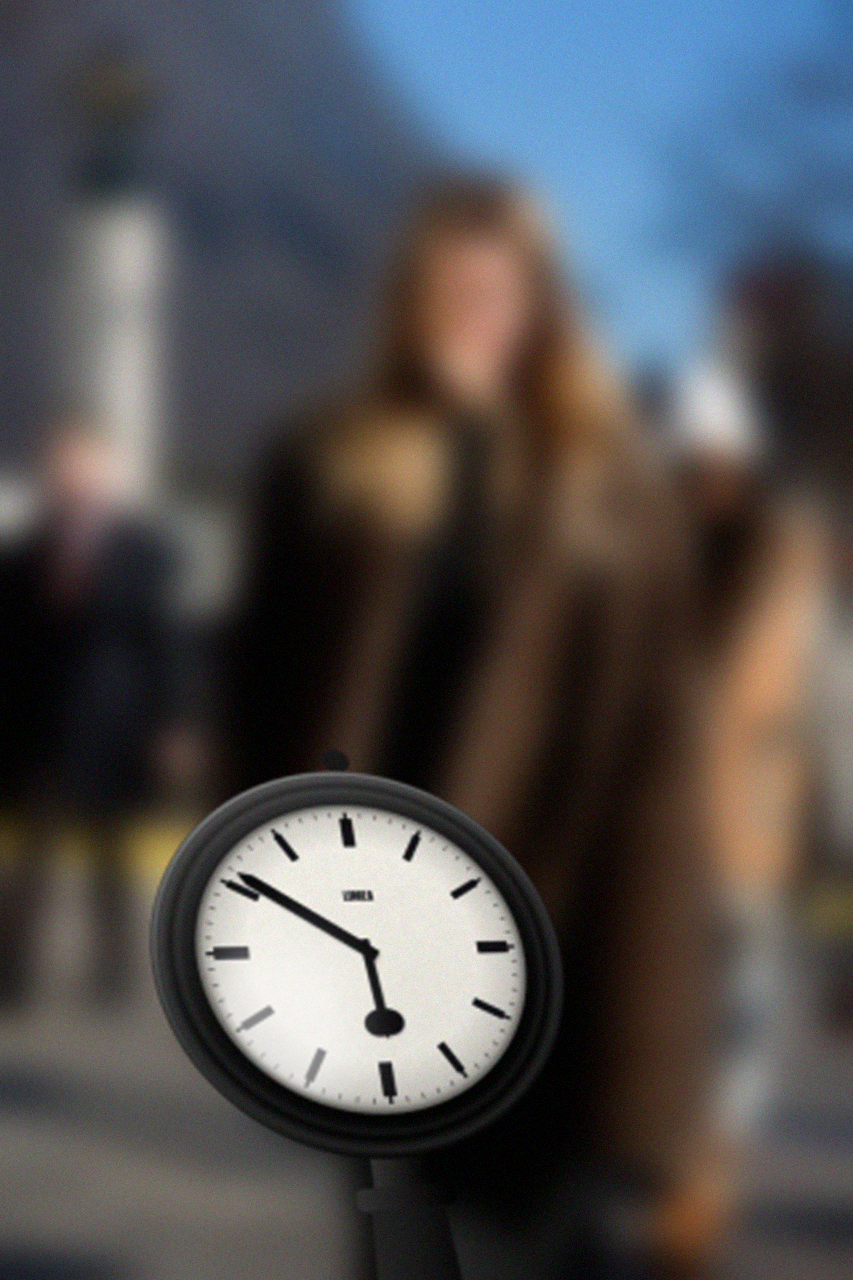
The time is **5:51**
